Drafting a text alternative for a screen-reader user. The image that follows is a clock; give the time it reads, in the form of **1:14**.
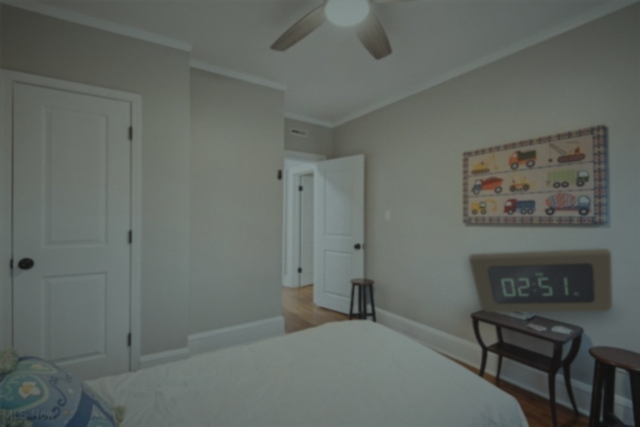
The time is **2:51**
